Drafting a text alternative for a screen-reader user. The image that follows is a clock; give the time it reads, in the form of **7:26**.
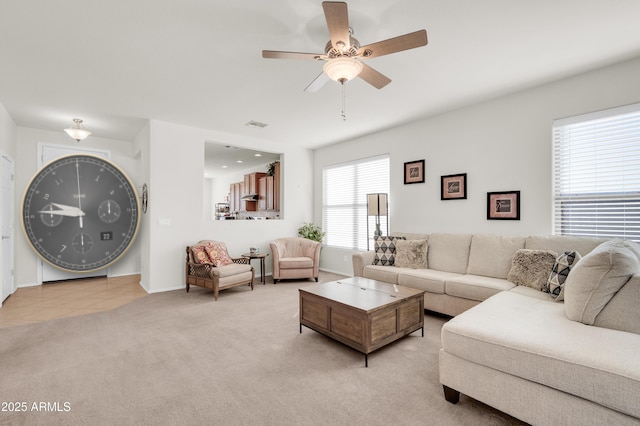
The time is **9:46**
